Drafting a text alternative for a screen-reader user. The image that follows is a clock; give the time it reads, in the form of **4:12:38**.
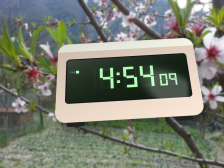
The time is **4:54:09**
